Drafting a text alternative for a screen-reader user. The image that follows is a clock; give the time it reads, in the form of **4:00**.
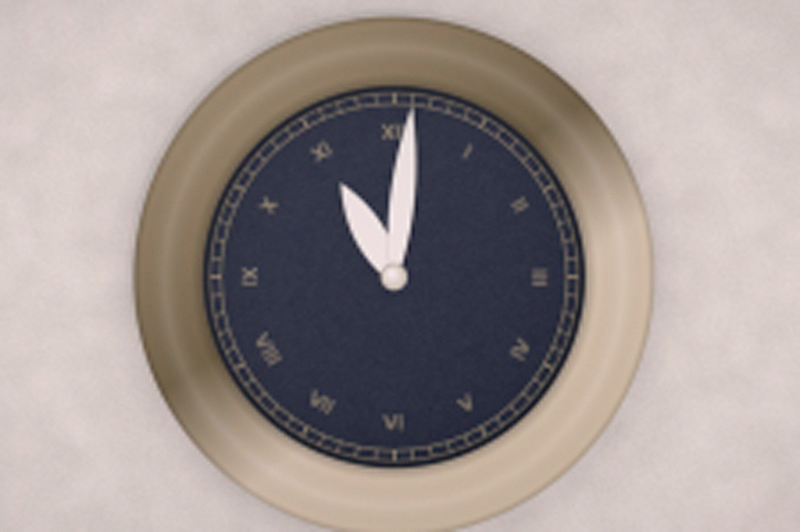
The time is **11:01**
